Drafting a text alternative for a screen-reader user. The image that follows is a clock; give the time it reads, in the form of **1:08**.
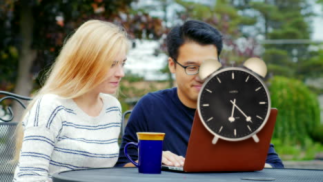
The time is **6:23**
